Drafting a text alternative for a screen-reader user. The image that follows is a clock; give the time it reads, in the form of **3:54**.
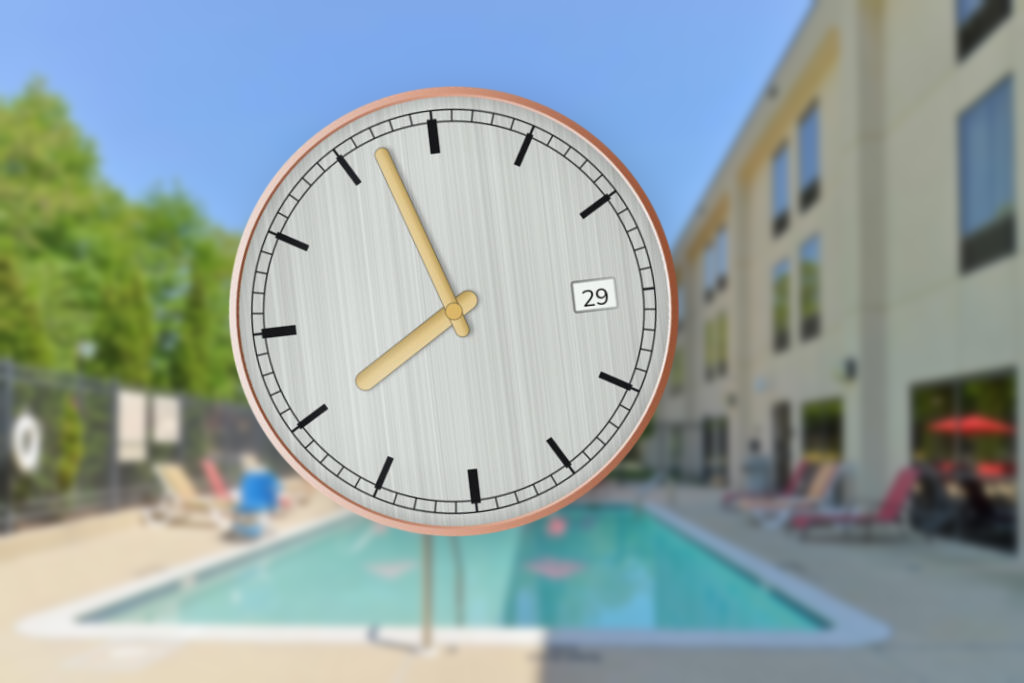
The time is **7:57**
